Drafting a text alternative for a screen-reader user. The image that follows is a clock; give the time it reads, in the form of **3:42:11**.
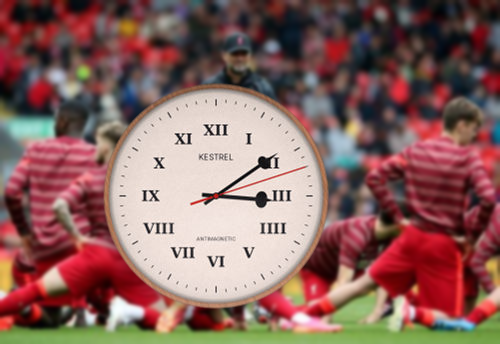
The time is **3:09:12**
